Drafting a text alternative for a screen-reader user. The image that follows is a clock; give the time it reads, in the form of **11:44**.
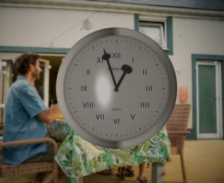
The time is **12:57**
